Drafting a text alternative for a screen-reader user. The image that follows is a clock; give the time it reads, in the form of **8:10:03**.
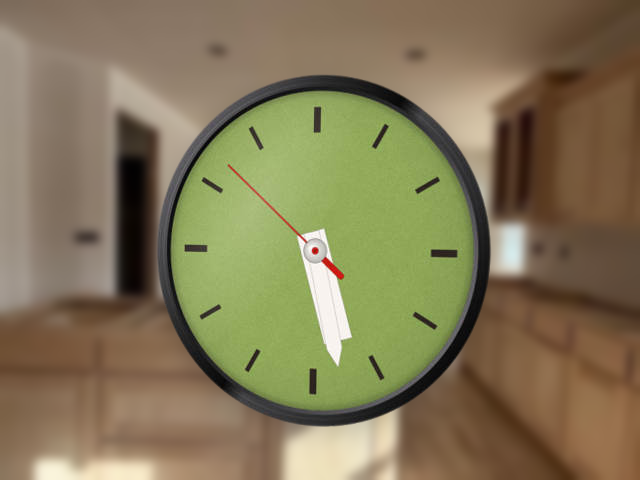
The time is **5:27:52**
